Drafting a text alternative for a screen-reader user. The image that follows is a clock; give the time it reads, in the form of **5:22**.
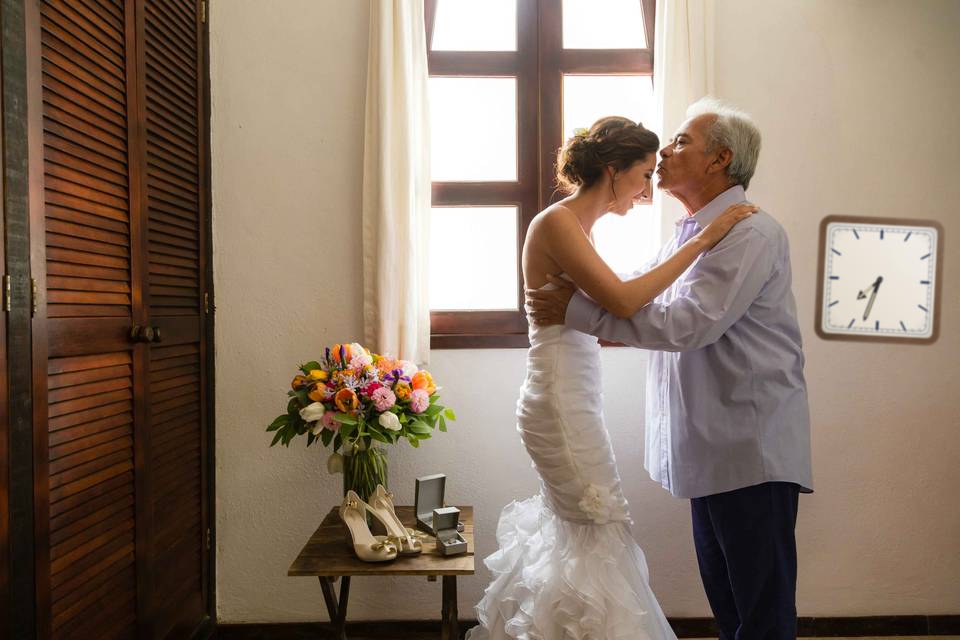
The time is **7:33**
